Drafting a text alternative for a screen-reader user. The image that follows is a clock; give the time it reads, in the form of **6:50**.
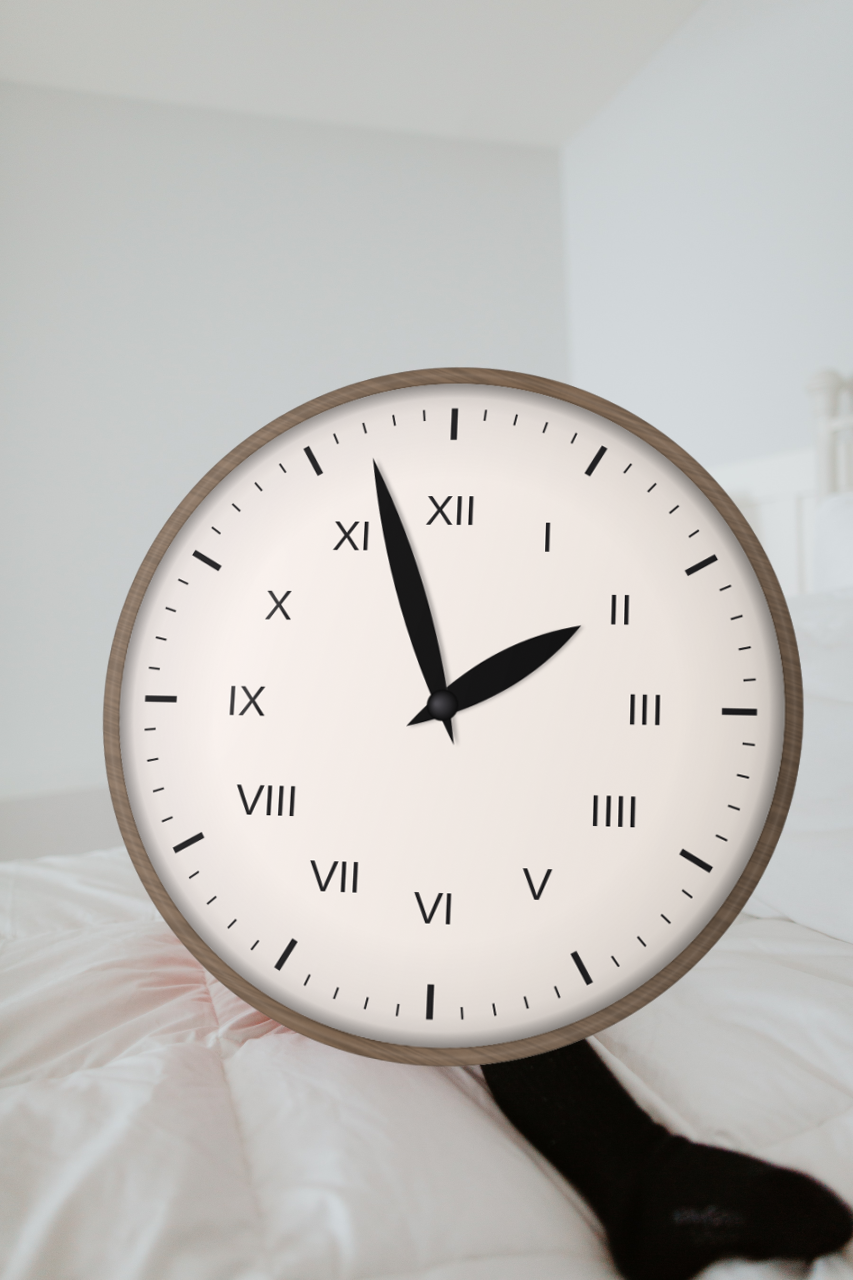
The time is **1:57**
